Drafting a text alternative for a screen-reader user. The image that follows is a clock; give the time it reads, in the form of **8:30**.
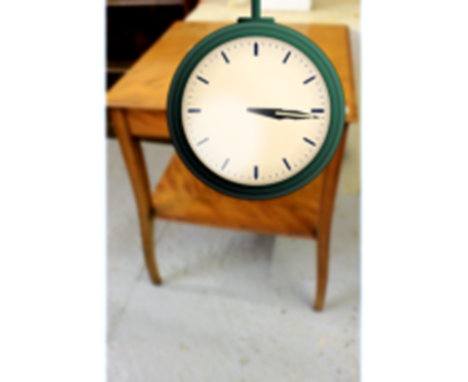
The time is **3:16**
